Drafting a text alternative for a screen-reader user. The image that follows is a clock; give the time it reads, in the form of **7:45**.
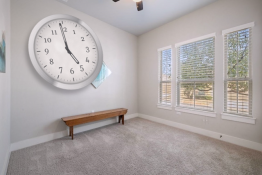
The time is **4:59**
